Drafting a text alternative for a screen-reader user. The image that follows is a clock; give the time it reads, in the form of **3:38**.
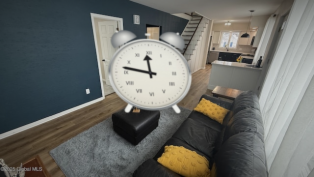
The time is **11:47**
